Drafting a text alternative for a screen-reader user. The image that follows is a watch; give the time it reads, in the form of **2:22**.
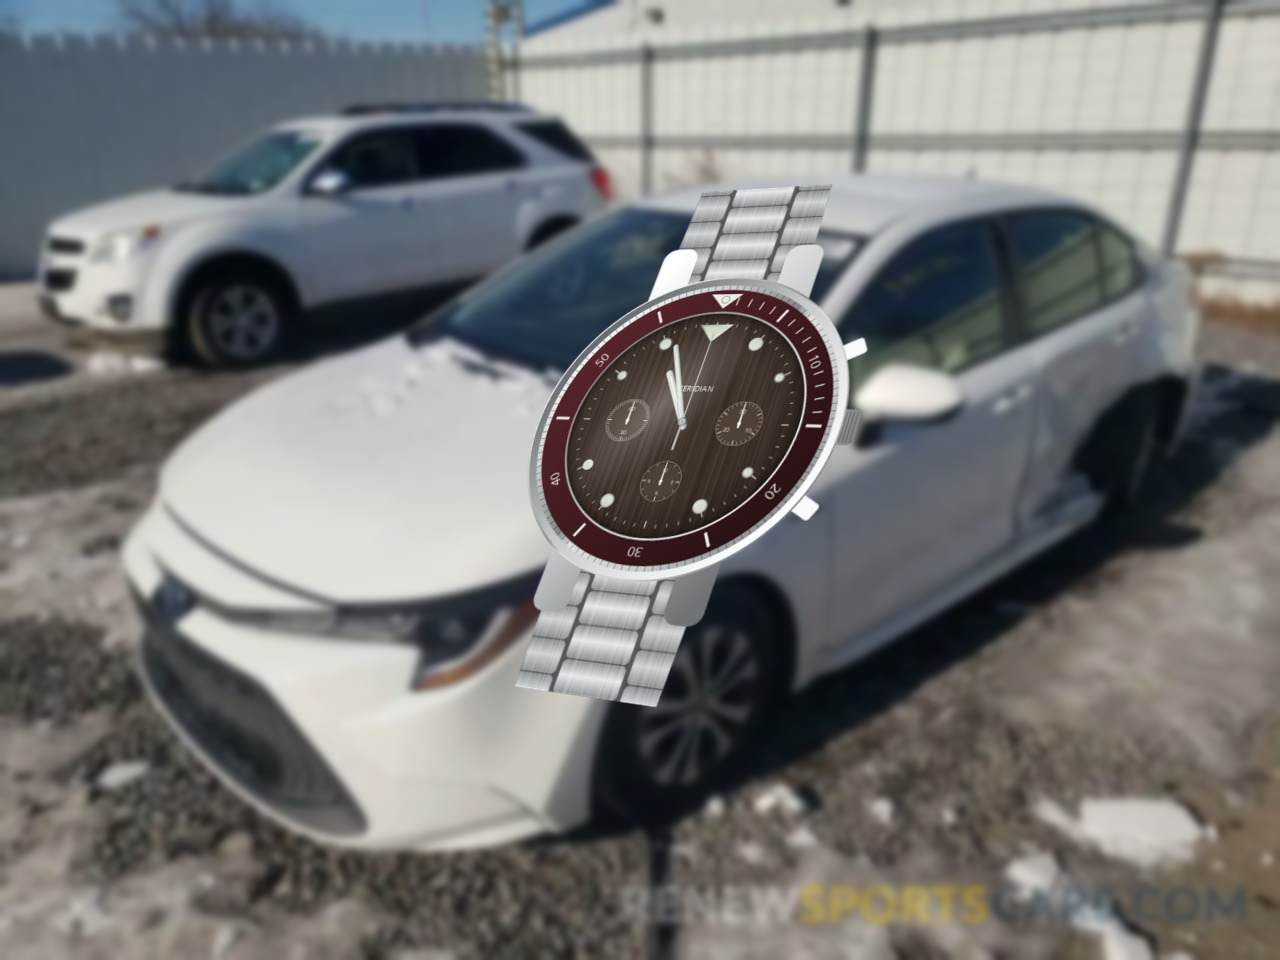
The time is **10:56**
